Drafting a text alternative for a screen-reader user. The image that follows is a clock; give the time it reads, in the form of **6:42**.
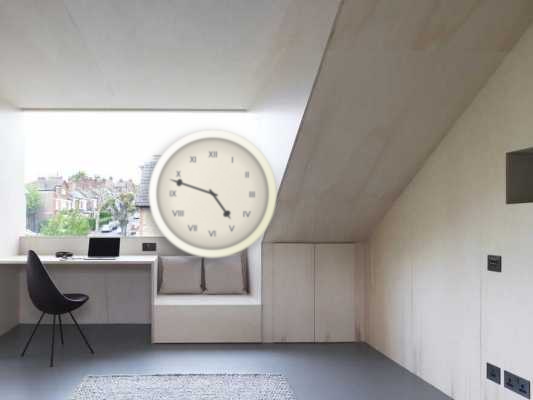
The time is **4:48**
